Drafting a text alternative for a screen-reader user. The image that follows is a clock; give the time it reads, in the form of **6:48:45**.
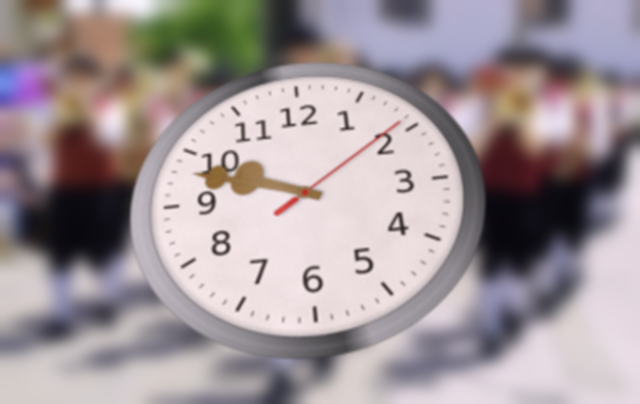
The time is **9:48:09**
